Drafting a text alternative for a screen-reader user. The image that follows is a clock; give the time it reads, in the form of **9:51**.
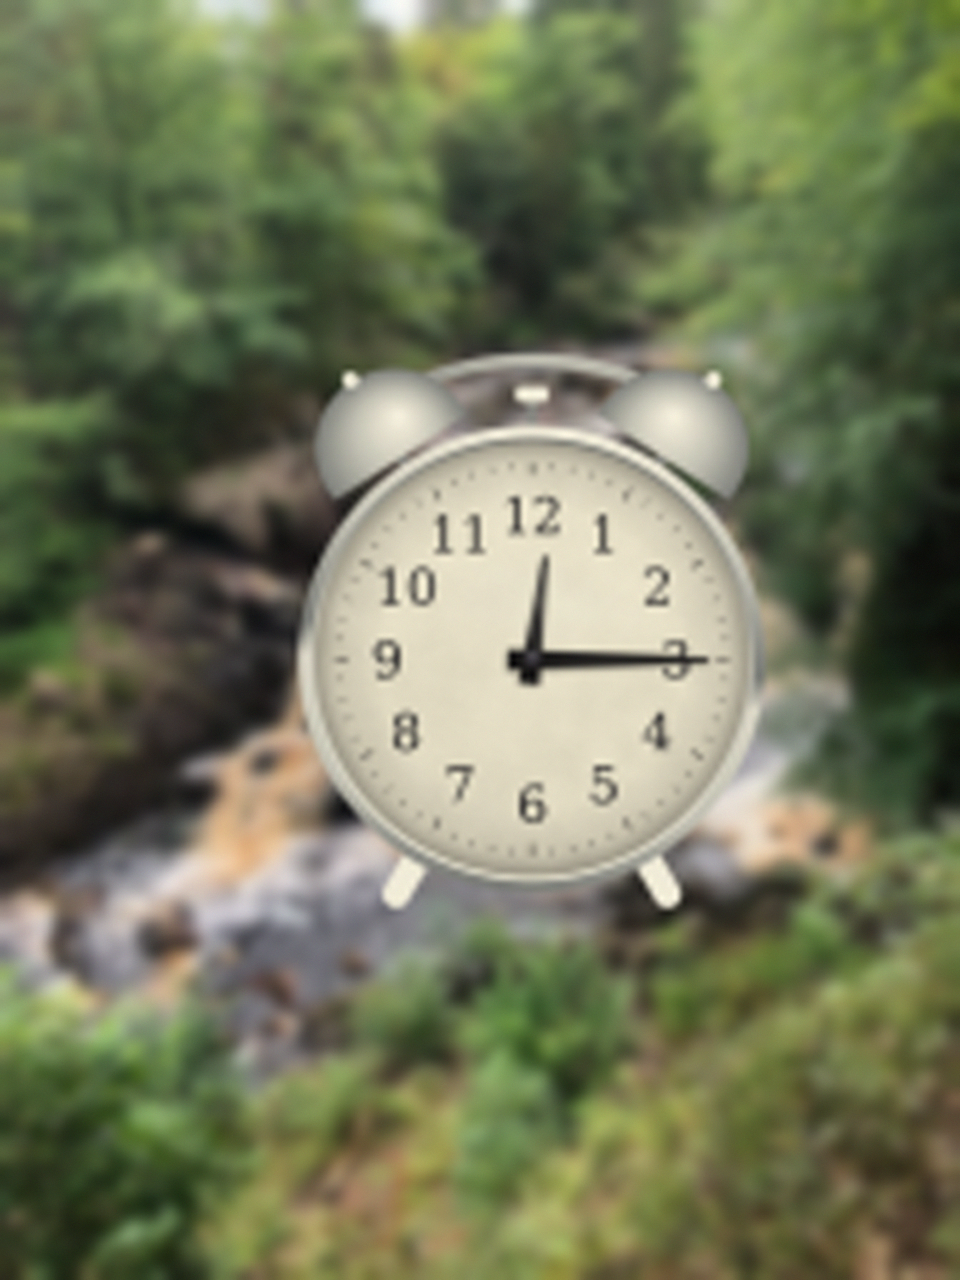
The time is **12:15**
